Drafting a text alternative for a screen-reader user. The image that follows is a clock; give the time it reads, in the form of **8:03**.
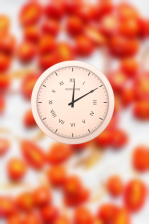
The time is **12:10**
